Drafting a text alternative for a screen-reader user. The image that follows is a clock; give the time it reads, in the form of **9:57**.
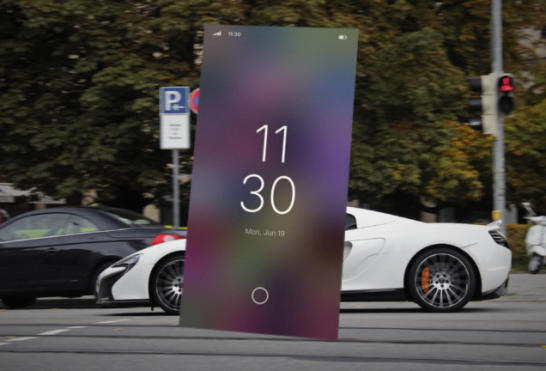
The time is **11:30**
